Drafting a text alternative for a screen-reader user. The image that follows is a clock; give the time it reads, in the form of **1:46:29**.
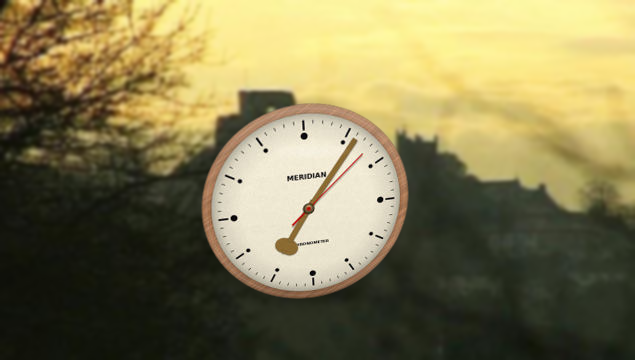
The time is **7:06:08**
